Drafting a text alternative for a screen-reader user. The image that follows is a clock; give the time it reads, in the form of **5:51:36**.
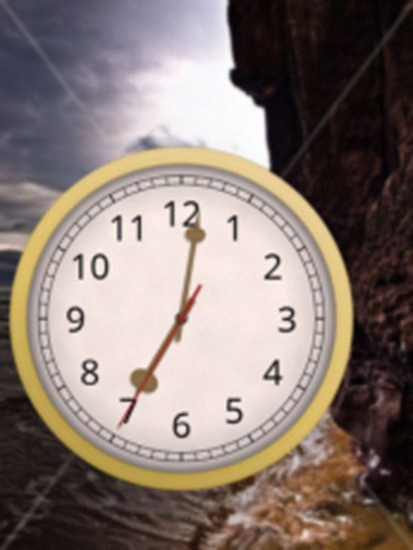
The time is **7:01:35**
